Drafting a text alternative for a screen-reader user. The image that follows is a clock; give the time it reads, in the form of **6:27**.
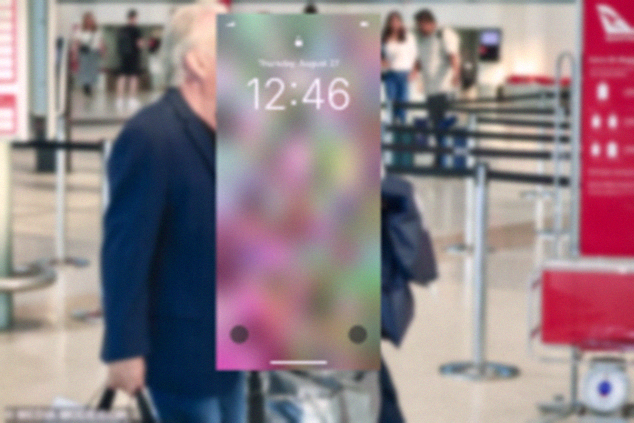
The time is **12:46**
